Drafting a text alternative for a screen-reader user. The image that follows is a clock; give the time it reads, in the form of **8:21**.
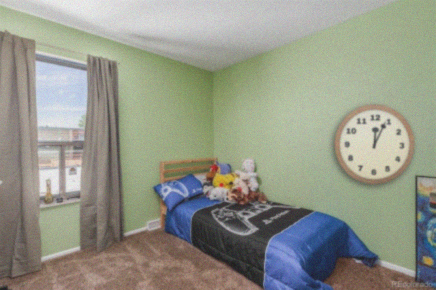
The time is **12:04**
